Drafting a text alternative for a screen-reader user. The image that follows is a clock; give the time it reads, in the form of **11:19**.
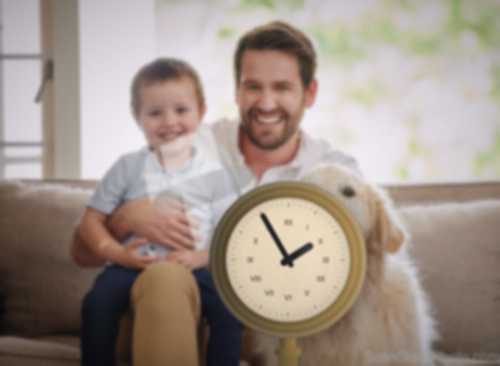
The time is **1:55**
